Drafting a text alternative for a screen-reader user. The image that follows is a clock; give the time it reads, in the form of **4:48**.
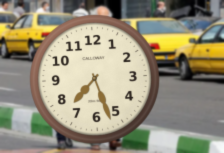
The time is **7:27**
